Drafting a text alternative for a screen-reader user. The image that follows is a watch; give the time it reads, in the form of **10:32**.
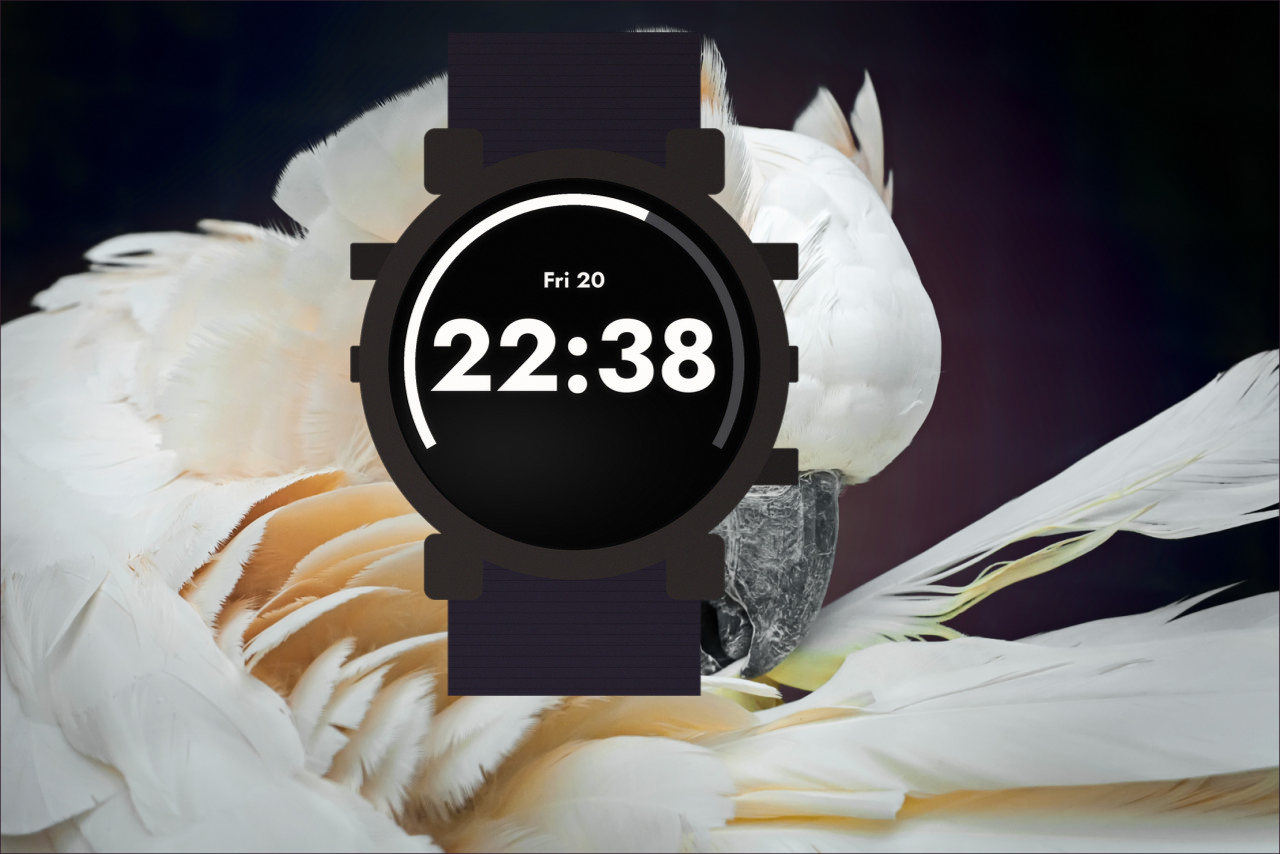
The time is **22:38**
